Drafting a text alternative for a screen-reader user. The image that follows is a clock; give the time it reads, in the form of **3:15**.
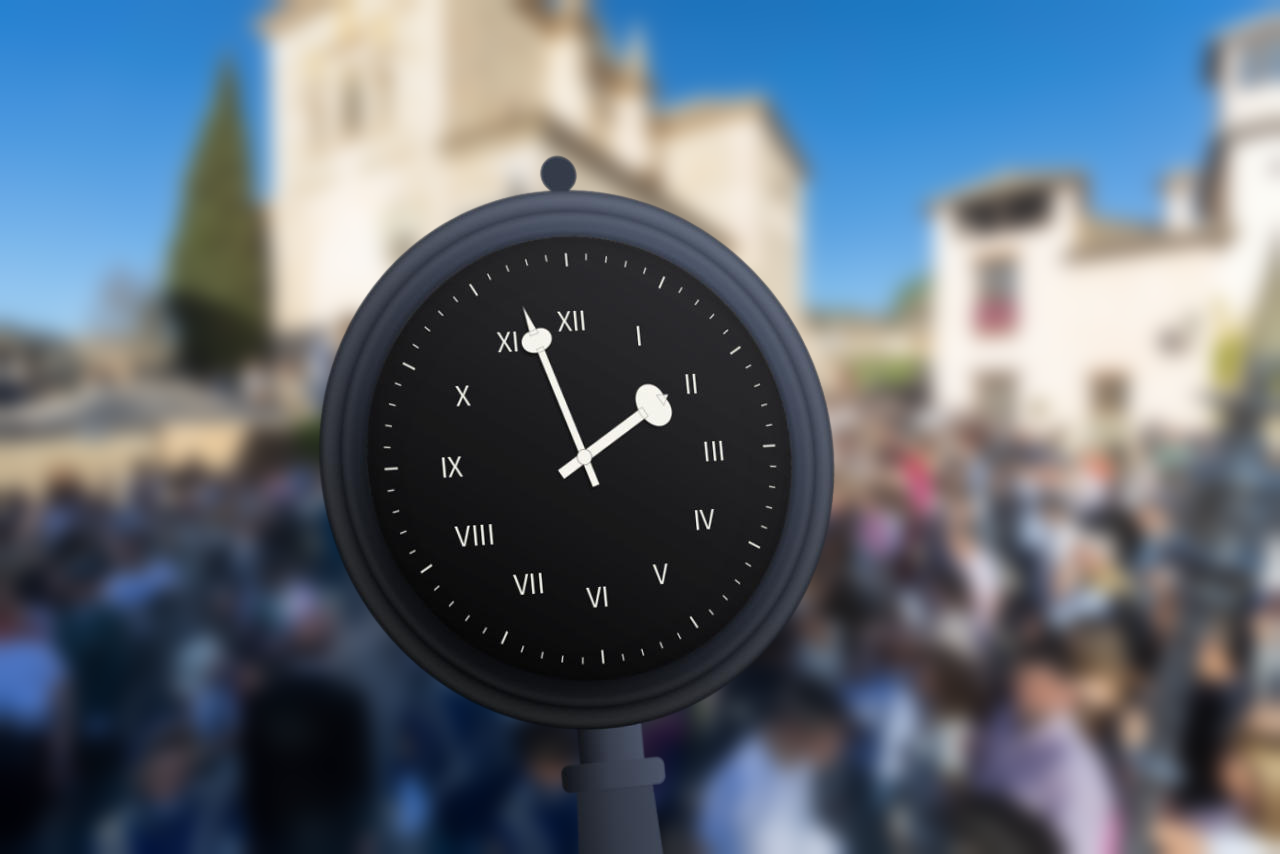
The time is **1:57**
